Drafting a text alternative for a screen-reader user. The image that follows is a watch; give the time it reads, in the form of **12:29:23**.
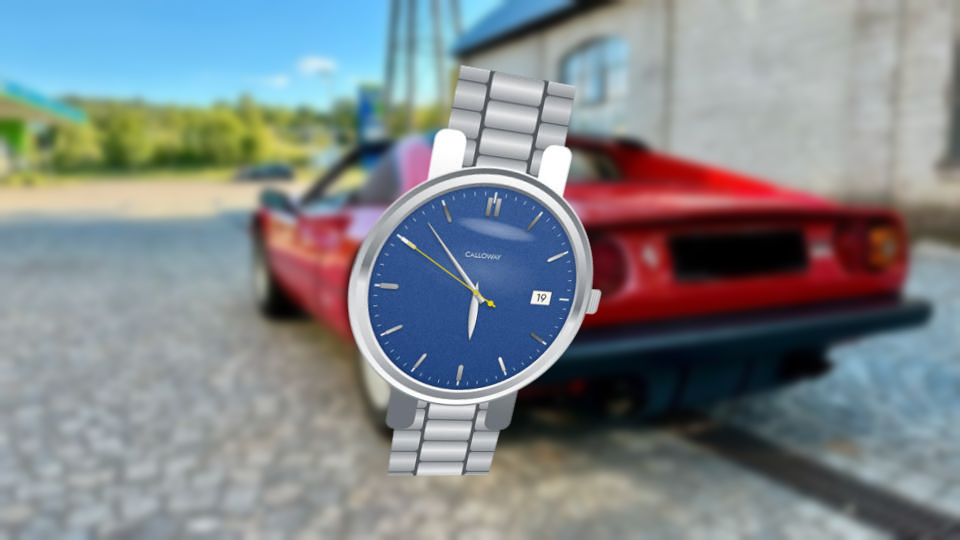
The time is **5:52:50**
